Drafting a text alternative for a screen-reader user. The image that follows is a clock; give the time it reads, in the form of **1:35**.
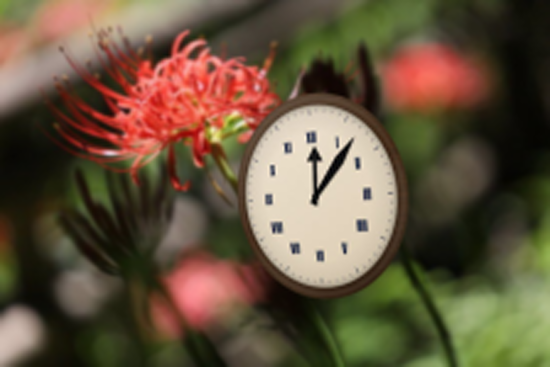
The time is **12:07**
